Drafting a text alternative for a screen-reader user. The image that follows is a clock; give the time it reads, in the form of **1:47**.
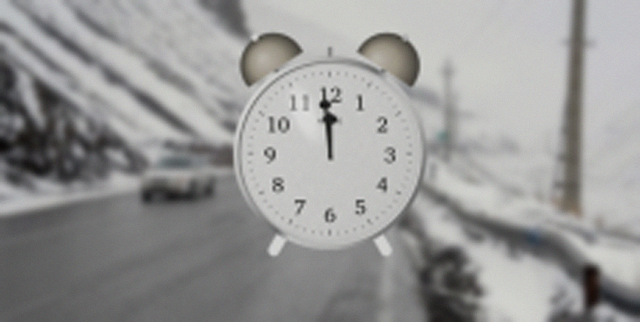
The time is **11:59**
